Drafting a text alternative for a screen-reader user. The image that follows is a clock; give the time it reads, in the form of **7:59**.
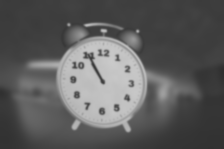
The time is **10:55**
